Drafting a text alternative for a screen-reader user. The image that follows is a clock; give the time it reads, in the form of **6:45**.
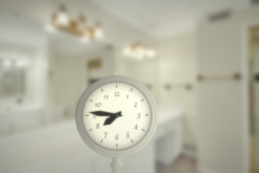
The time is **7:46**
